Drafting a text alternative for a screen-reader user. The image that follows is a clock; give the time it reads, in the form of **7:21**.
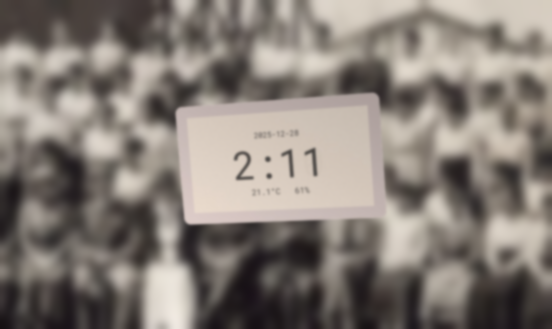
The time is **2:11**
